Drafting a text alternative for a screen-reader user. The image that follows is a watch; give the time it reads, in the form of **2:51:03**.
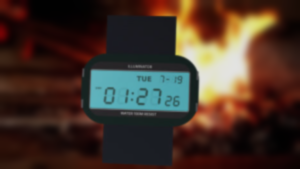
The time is **1:27:26**
